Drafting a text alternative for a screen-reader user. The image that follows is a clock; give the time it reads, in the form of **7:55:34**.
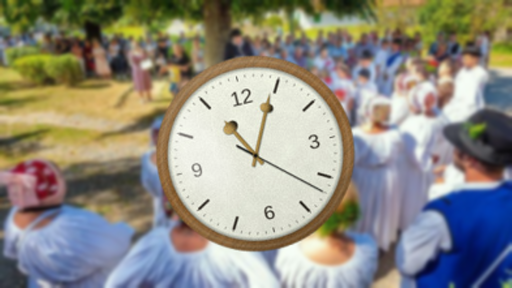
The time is **11:04:22**
